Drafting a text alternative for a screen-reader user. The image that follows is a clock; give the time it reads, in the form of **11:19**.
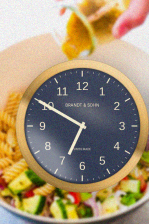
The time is **6:50**
